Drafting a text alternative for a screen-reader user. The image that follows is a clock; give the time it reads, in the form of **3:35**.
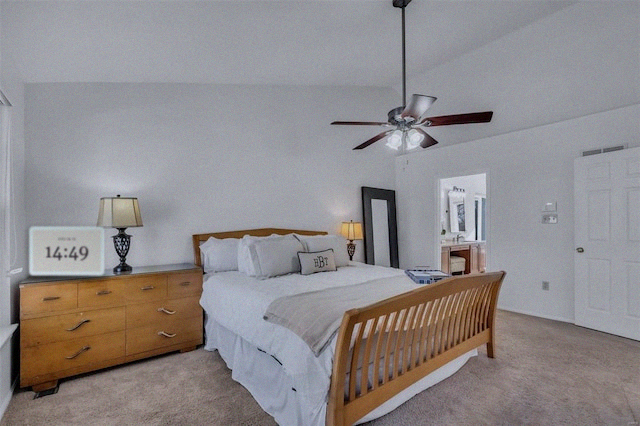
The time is **14:49**
